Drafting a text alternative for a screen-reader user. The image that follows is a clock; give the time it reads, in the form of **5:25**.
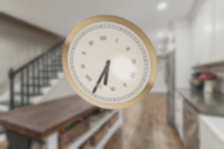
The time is **6:36**
